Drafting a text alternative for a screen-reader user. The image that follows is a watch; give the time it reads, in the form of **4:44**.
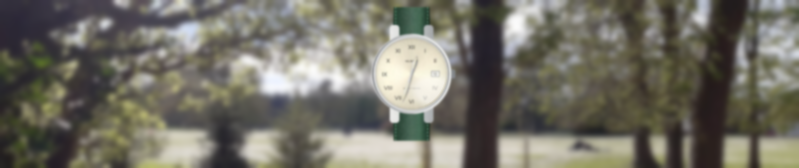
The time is **12:33**
